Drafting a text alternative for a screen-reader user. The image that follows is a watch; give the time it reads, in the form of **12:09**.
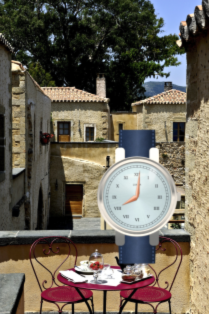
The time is **8:01**
